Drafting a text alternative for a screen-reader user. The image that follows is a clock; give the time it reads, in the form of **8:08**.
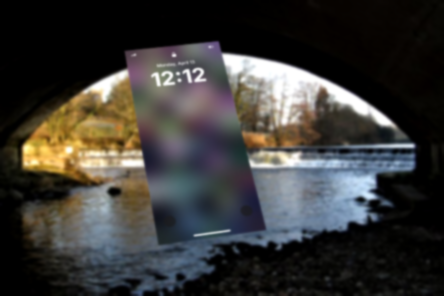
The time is **12:12**
